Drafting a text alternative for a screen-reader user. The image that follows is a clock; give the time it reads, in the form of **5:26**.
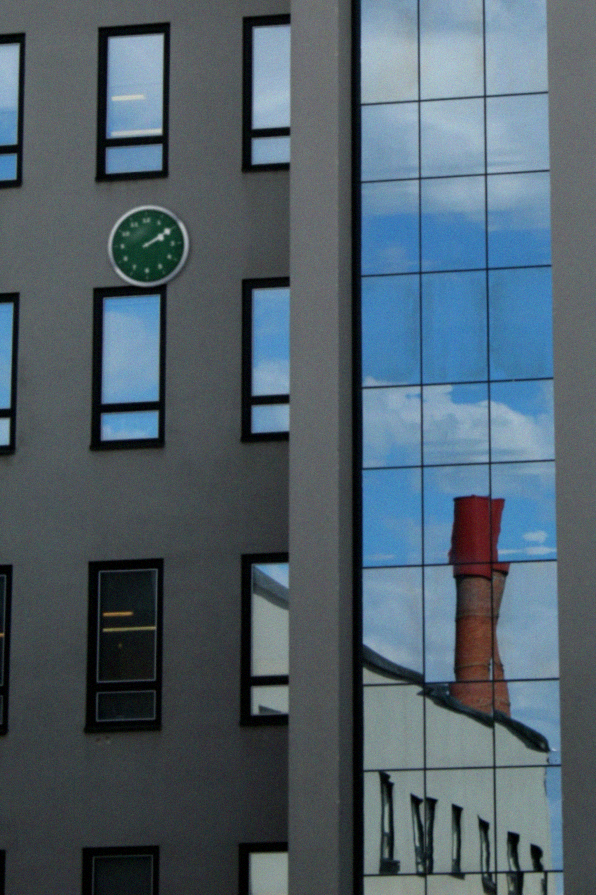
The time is **2:10**
